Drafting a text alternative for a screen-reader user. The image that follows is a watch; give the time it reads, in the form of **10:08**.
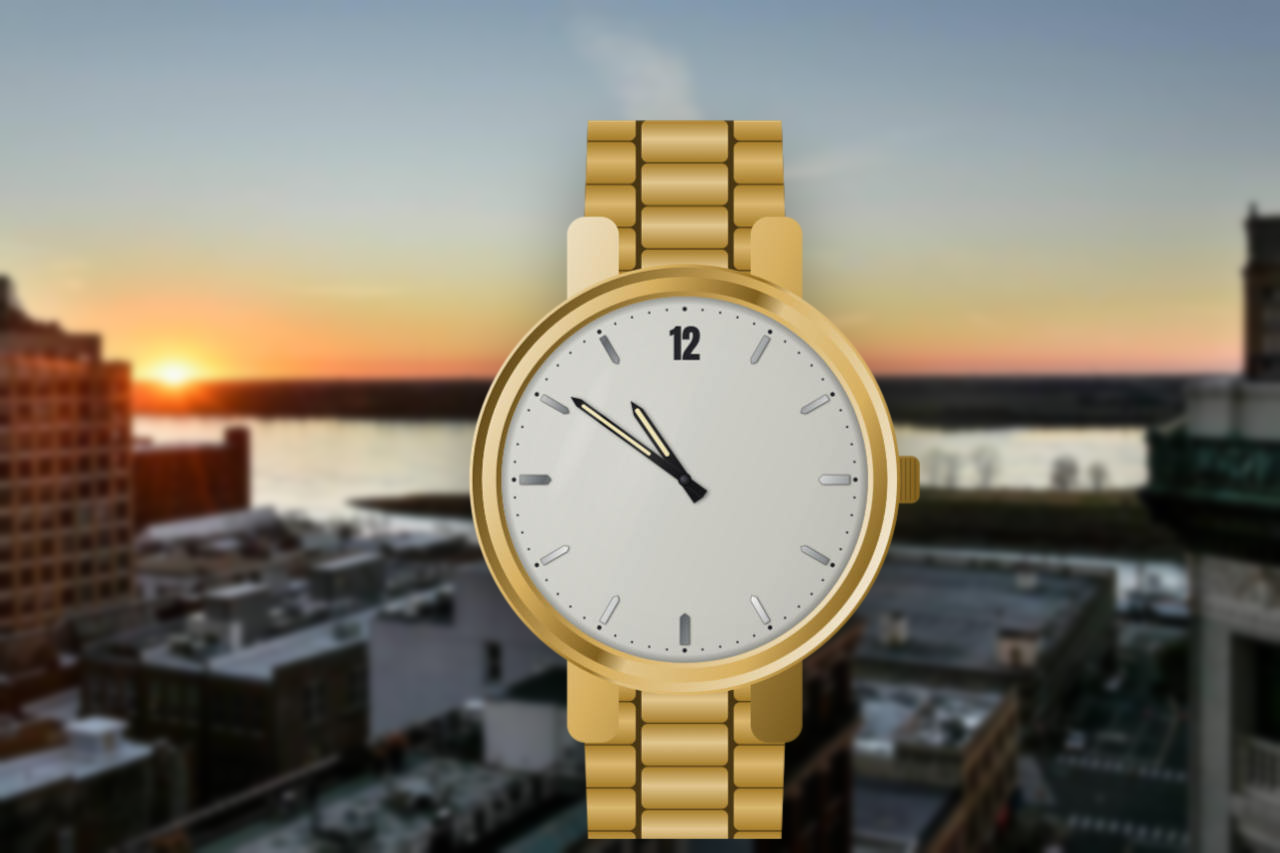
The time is **10:51**
